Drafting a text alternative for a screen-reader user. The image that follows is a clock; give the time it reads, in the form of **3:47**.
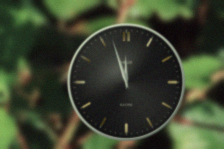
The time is **11:57**
